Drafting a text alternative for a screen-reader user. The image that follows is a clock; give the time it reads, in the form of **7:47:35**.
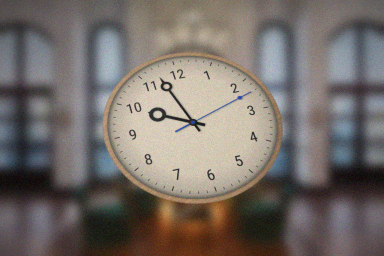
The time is **9:57:12**
